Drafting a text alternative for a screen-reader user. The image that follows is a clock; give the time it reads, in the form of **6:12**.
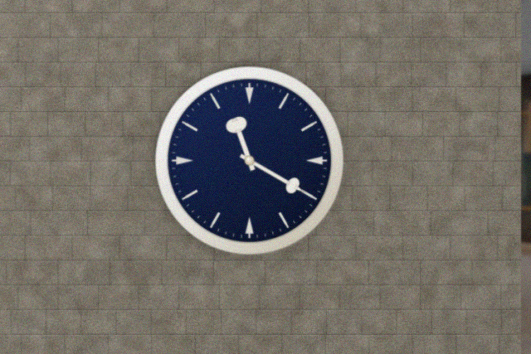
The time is **11:20**
